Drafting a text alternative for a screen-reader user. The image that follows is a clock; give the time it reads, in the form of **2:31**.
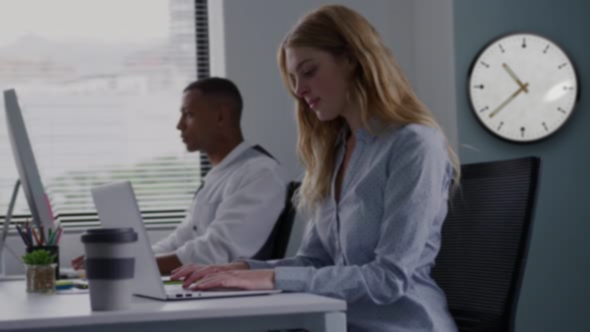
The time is **10:38**
